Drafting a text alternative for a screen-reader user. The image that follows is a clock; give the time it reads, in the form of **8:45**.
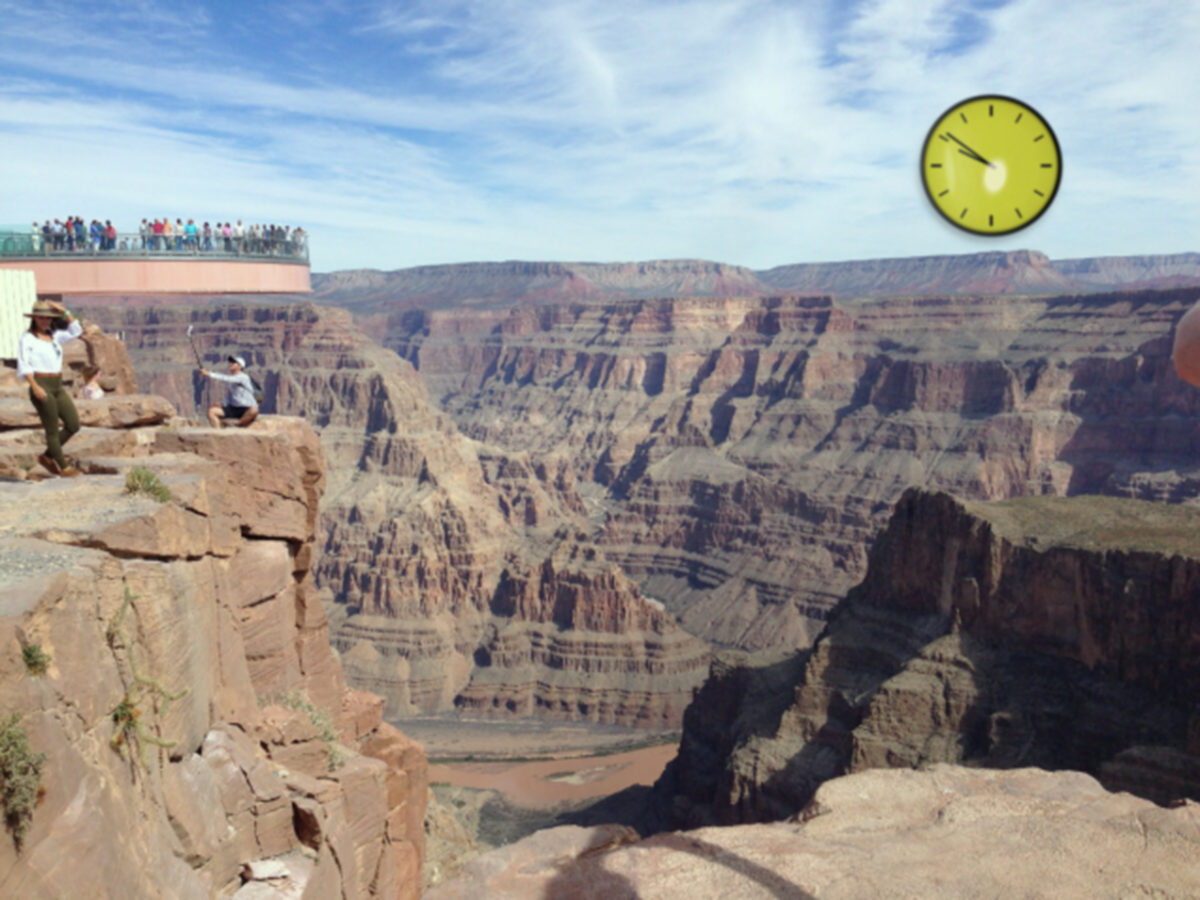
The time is **9:51**
